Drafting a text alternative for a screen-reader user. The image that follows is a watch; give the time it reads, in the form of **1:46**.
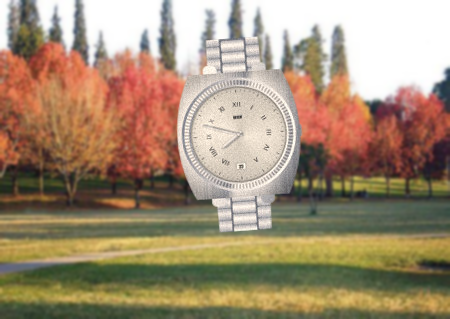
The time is **7:48**
